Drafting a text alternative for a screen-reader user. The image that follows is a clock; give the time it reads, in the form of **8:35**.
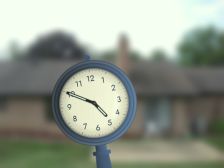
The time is **4:50**
